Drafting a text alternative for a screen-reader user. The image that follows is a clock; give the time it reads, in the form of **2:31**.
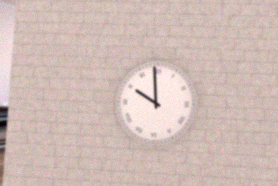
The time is **9:59**
